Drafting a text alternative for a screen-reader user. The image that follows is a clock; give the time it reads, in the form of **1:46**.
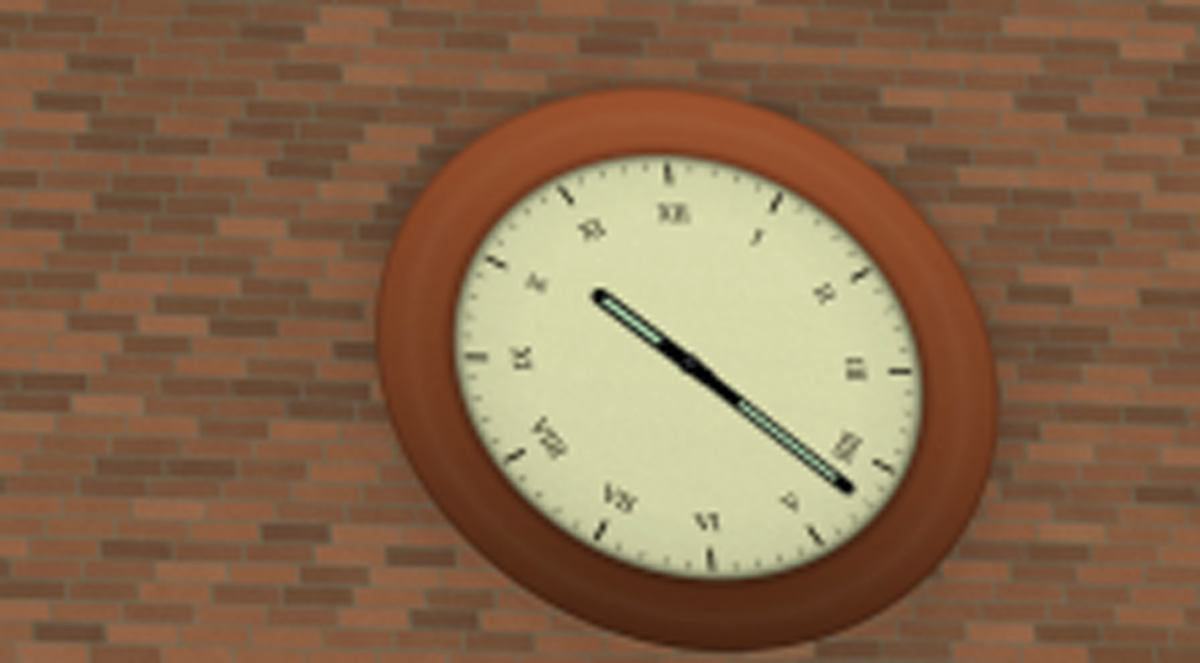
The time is **10:22**
